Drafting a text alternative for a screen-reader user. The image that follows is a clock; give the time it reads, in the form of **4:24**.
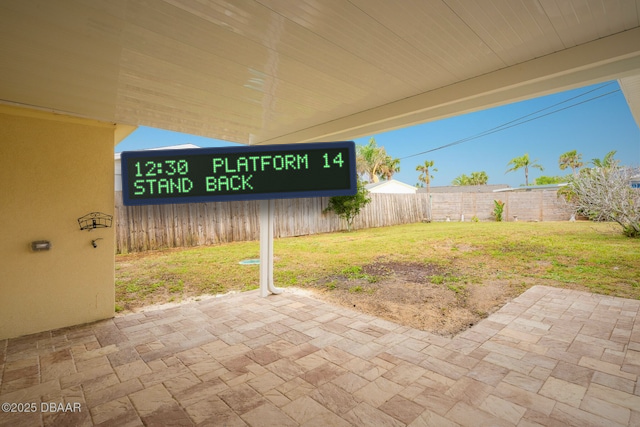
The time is **12:30**
